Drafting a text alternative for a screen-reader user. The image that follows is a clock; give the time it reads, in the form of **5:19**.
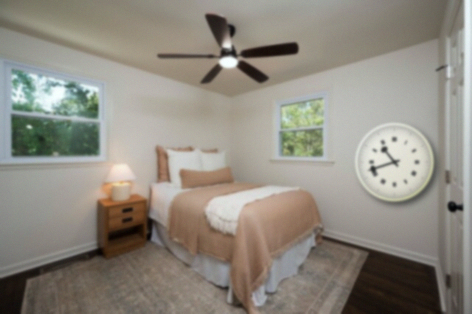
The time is **10:42**
